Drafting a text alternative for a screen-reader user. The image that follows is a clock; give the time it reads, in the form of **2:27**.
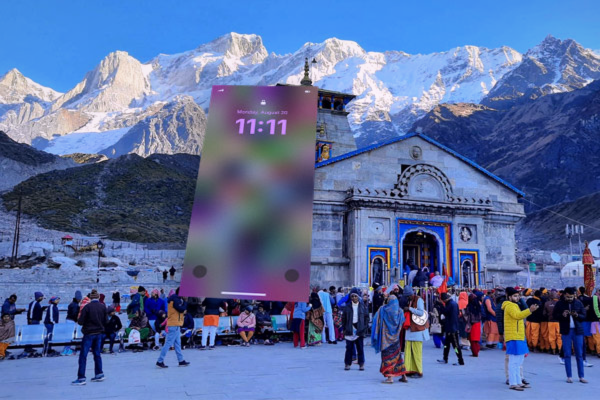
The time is **11:11**
